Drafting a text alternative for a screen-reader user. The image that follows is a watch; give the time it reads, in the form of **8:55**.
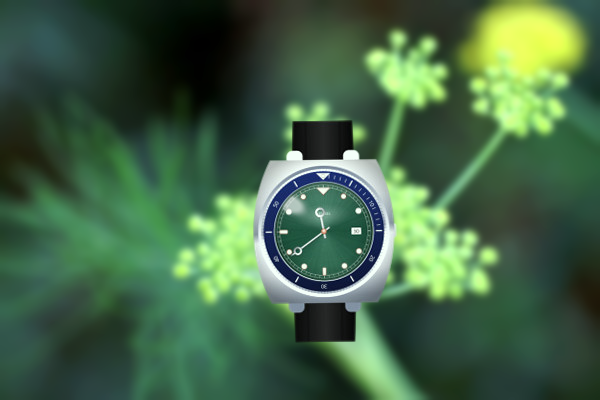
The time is **11:39**
